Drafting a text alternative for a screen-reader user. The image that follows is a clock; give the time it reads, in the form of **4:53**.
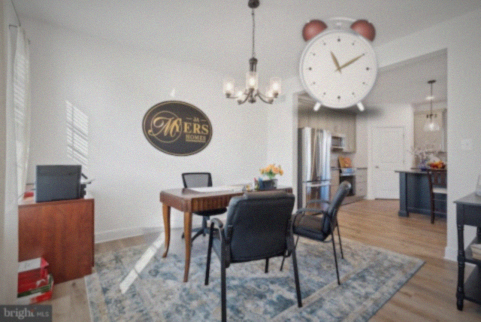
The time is **11:10**
